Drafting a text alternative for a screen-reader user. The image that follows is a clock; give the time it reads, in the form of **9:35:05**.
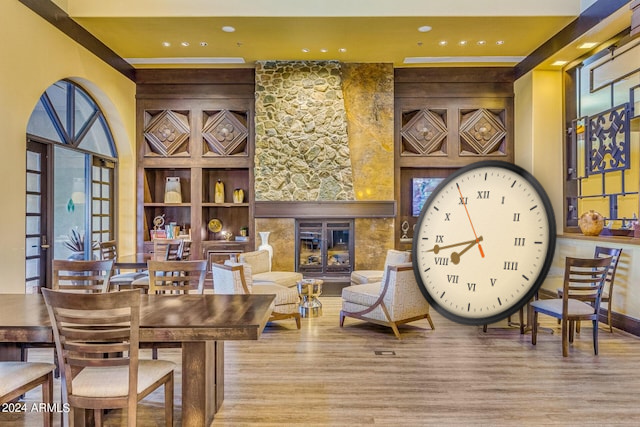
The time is **7:42:55**
